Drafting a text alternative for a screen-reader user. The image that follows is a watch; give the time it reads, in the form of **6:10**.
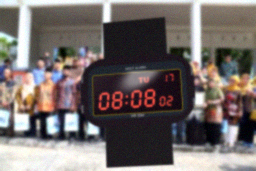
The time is **8:08**
